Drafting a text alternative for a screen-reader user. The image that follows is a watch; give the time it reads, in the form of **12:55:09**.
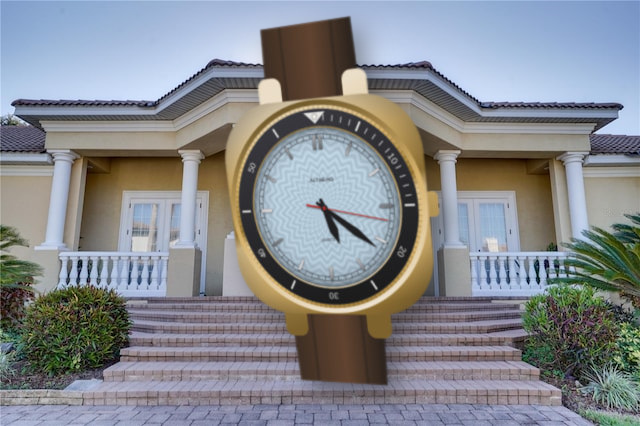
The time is **5:21:17**
